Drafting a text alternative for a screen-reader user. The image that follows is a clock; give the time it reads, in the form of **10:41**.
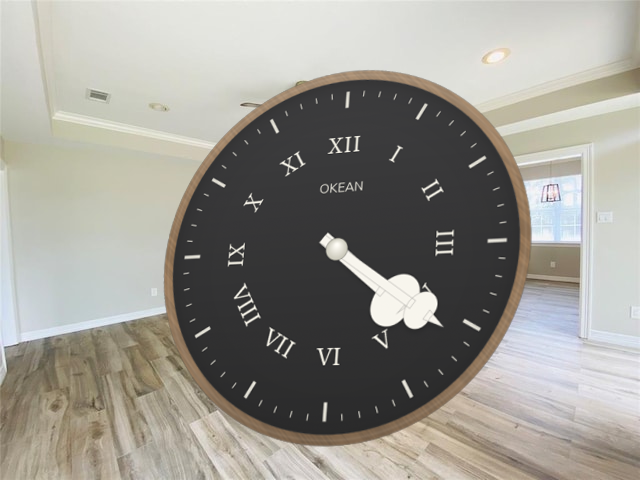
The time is **4:21**
